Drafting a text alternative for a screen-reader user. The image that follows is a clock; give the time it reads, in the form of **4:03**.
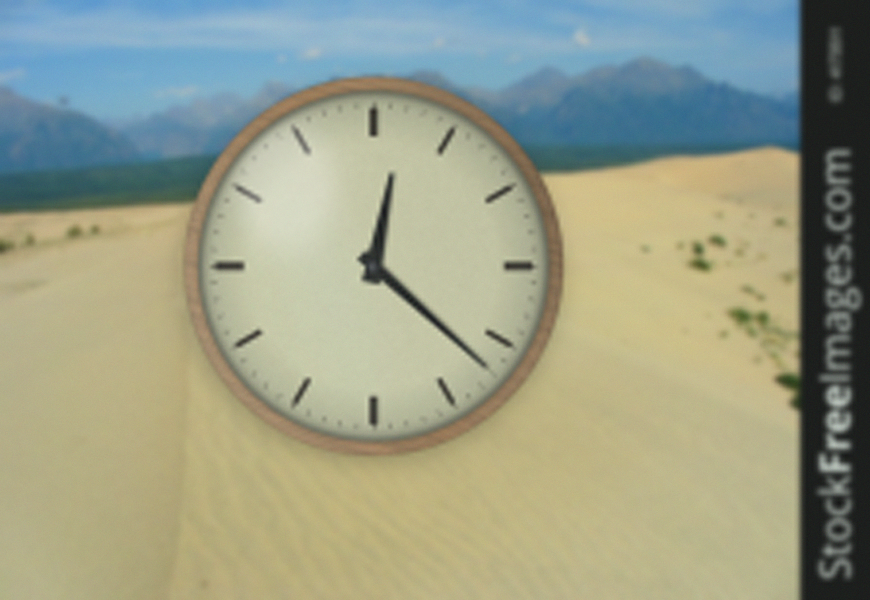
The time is **12:22**
